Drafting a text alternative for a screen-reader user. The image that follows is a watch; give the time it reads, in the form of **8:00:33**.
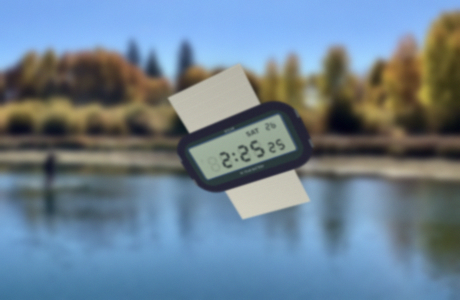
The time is **2:25:25**
